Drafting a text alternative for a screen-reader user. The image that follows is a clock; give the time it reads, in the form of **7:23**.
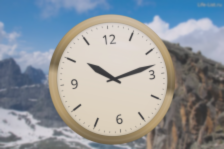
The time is **10:13**
